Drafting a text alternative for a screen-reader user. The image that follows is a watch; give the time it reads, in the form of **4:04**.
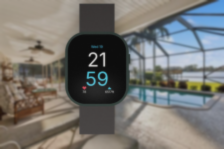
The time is **21:59**
